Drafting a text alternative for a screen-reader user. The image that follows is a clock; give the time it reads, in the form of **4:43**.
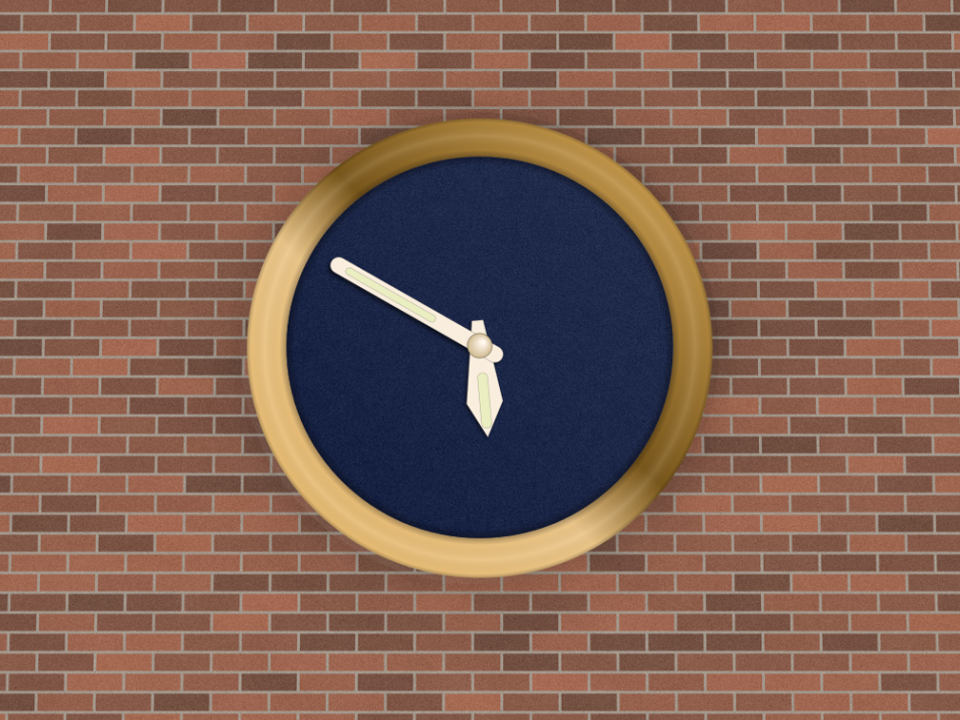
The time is **5:50**
